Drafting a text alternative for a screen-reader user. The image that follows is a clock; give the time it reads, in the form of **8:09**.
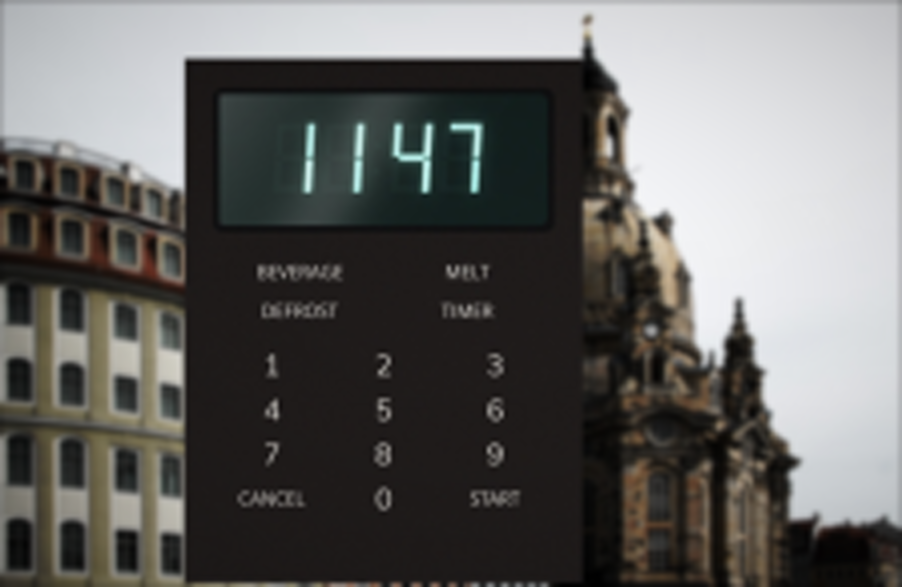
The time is **11:47**
